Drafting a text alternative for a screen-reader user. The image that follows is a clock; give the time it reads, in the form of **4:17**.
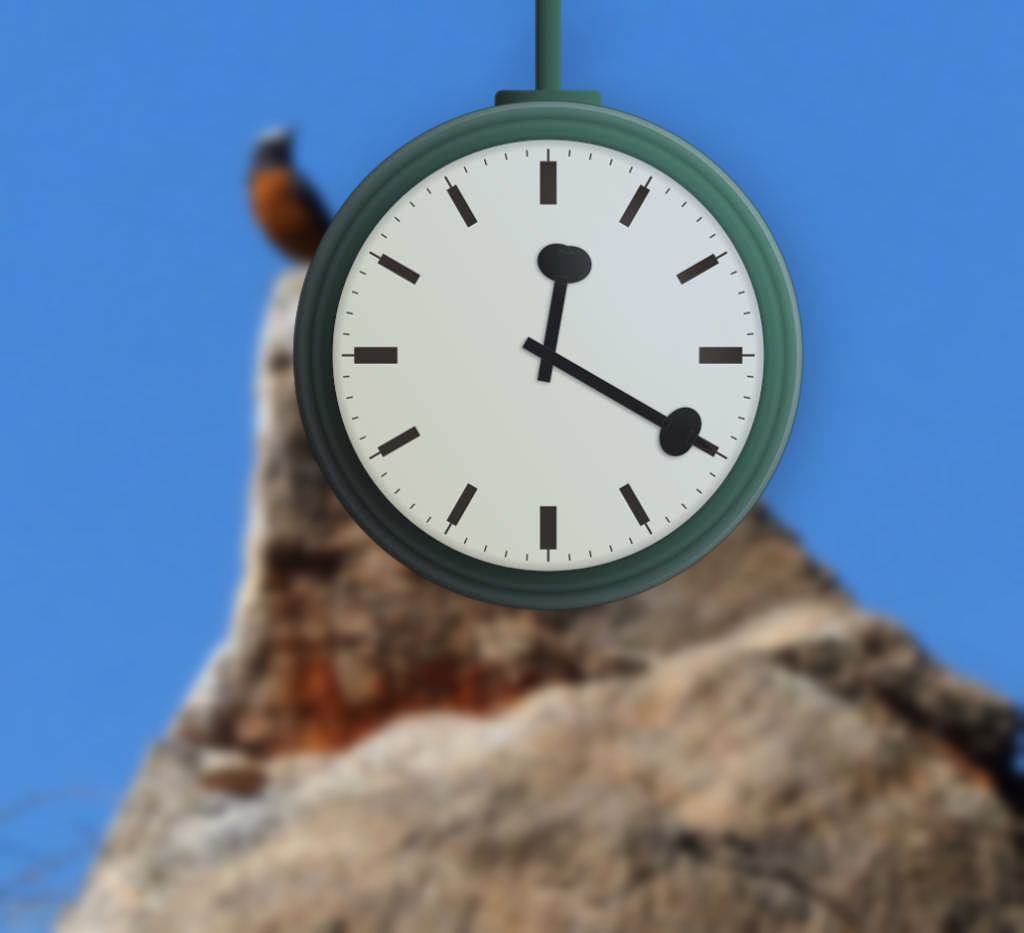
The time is **12:20**
